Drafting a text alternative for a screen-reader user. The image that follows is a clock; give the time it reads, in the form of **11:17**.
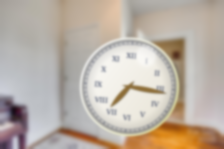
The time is **7:16**
